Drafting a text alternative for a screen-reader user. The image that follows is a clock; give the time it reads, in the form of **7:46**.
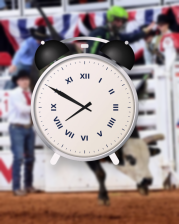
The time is **7:50**
